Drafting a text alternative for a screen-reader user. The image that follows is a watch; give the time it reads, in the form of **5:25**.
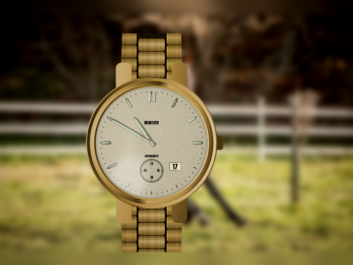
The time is **10:50**
